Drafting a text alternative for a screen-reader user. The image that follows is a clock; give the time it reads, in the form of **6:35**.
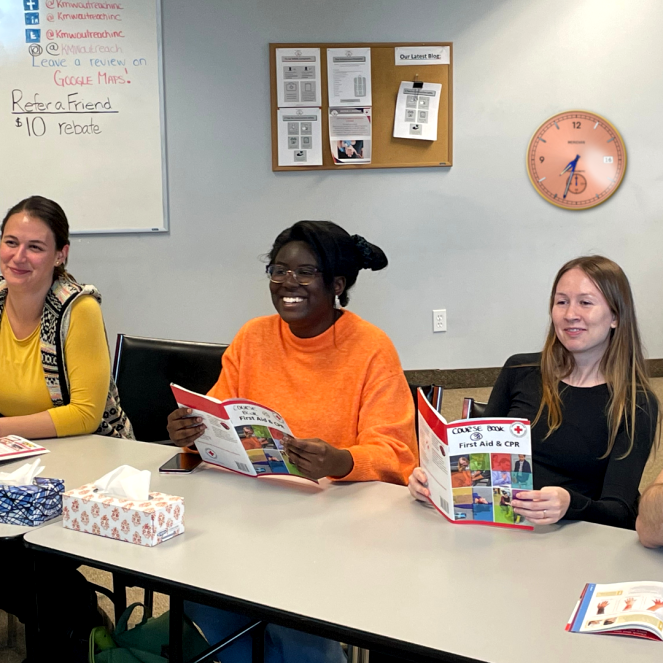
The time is **7:33**
